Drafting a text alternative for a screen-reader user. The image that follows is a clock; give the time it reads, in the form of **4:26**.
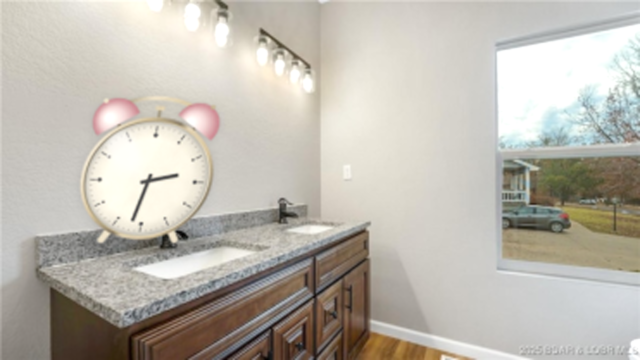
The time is **2:32**
